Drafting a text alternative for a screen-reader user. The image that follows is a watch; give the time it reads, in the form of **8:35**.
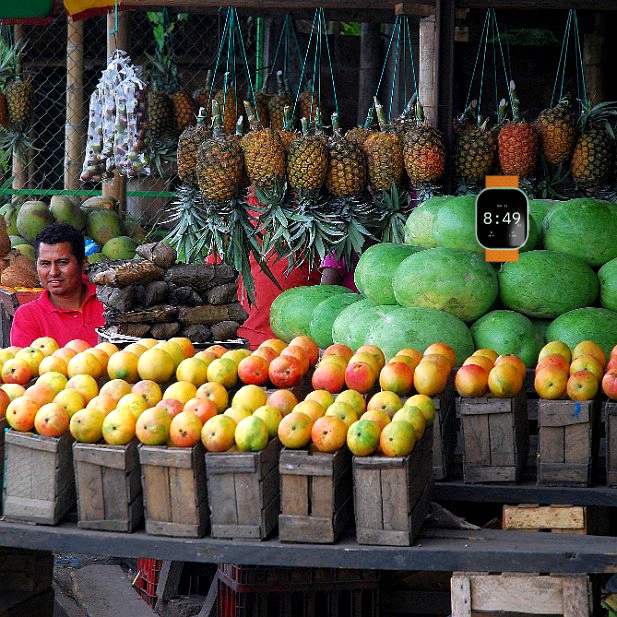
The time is **8:49**
